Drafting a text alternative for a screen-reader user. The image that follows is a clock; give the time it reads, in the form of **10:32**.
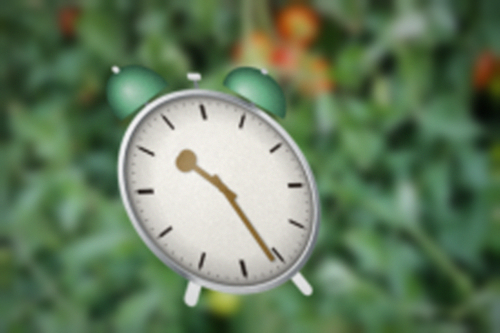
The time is **10:26**
